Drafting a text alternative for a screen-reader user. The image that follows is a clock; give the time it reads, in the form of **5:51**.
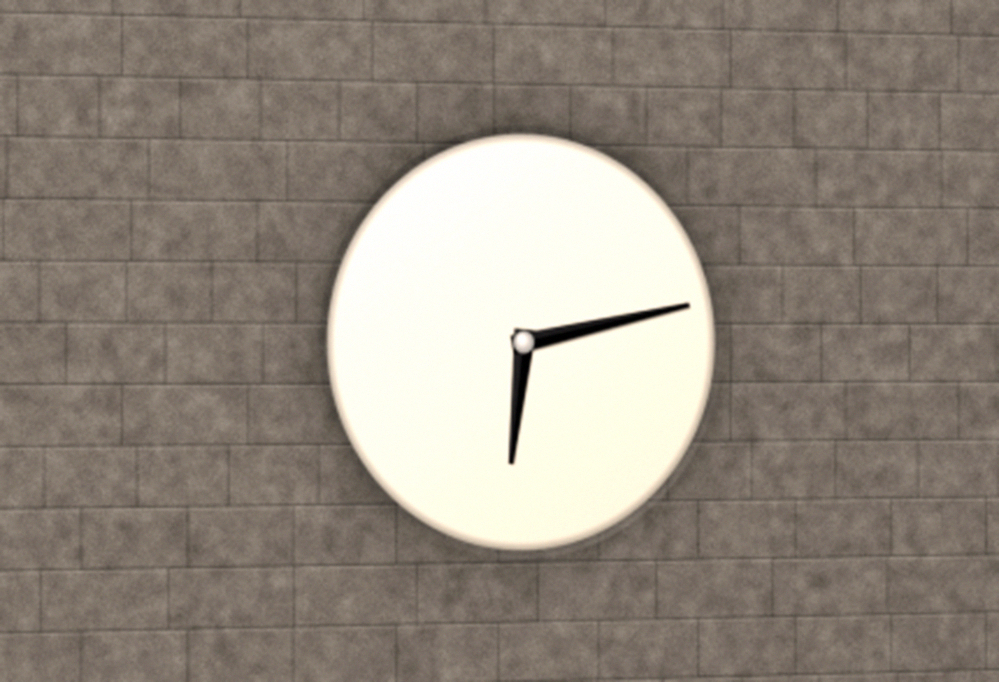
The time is **6:13**
